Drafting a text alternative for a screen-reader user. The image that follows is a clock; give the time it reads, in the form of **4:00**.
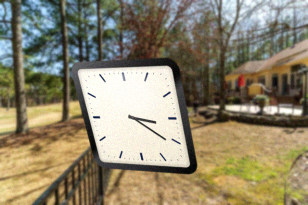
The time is **3:21**
